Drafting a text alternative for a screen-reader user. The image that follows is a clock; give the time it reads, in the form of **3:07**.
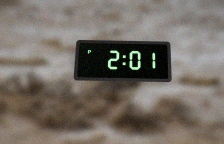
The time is **2:01**
